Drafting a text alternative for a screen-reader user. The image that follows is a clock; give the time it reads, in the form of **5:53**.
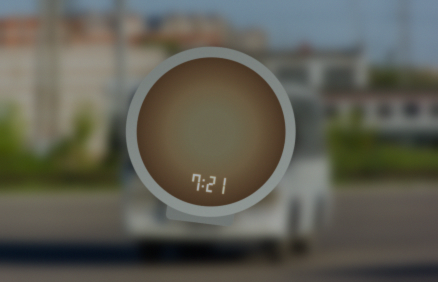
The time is **7:21**
